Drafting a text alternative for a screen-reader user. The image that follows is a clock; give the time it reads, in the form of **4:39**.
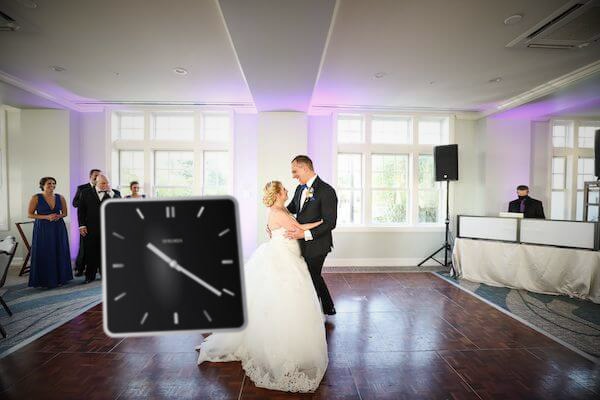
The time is **10:21**
